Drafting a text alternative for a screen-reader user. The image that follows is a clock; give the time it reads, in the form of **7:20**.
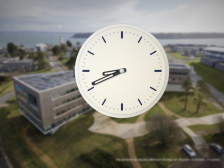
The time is **8:41**
